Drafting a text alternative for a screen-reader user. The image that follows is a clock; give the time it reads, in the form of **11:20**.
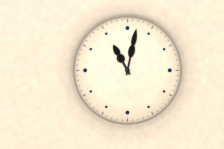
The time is **11:02**
